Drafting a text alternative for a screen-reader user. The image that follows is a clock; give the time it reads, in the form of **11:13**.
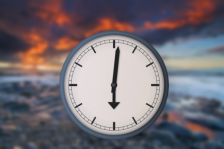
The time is **6:01**
